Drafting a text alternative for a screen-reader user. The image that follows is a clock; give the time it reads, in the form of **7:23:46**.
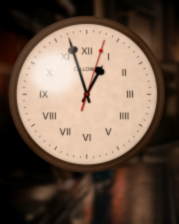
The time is **12:57:03**
